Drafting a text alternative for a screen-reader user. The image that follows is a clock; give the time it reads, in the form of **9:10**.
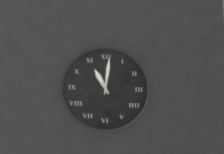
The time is **11:01**
